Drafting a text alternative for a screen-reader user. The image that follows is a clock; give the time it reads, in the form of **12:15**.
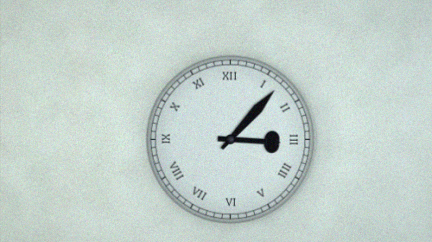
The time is **3:07**
